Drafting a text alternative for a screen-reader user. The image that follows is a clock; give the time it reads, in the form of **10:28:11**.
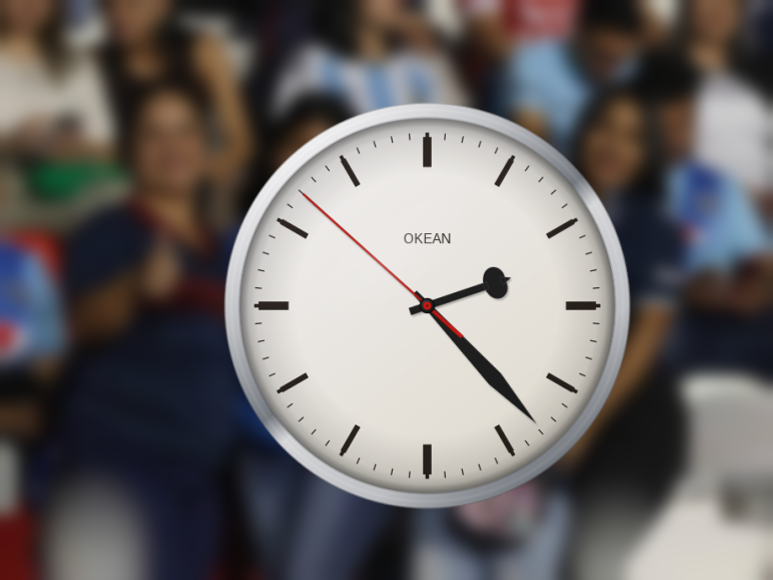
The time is **2:22:52**
